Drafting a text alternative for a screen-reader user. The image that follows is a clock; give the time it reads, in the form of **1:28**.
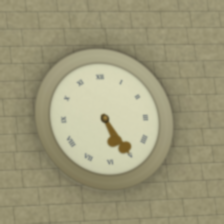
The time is **5:25**
